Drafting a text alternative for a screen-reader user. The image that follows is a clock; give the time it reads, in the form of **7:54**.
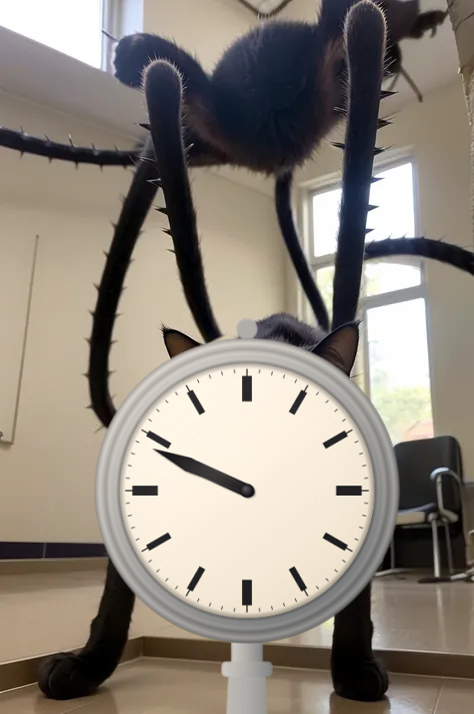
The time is **9:49**
